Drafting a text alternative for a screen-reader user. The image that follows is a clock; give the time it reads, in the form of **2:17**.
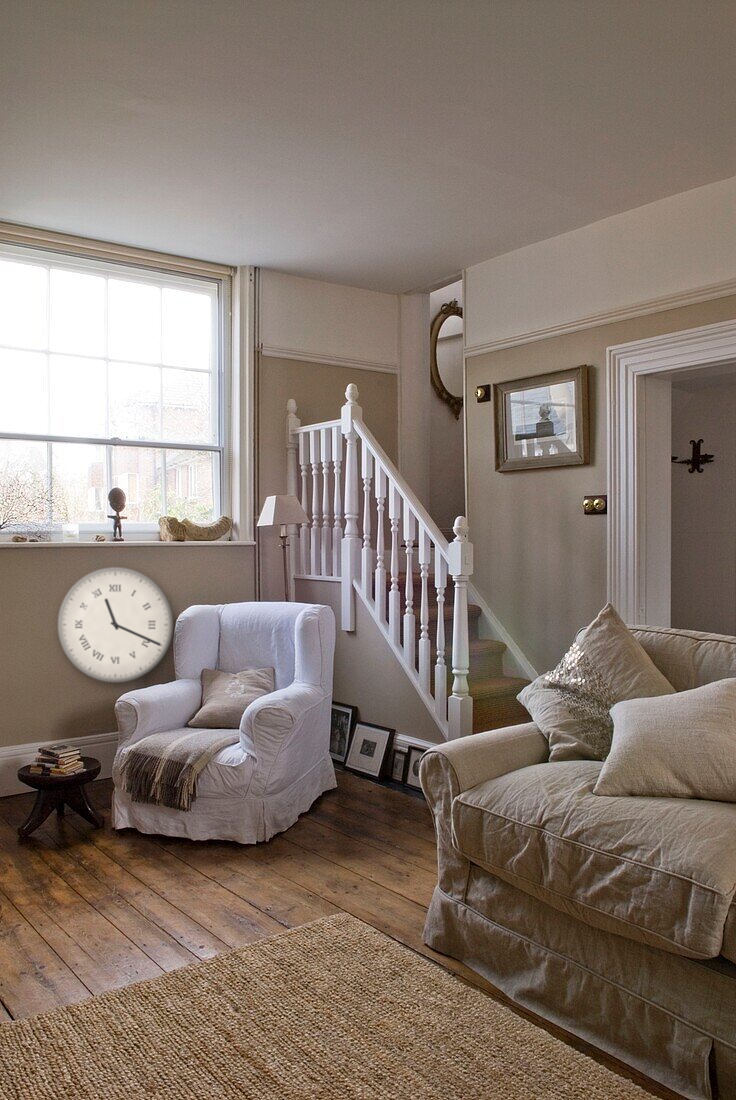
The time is **11:19**
